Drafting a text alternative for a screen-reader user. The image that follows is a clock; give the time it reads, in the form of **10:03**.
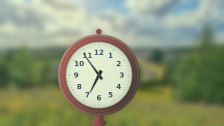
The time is **6:54**
